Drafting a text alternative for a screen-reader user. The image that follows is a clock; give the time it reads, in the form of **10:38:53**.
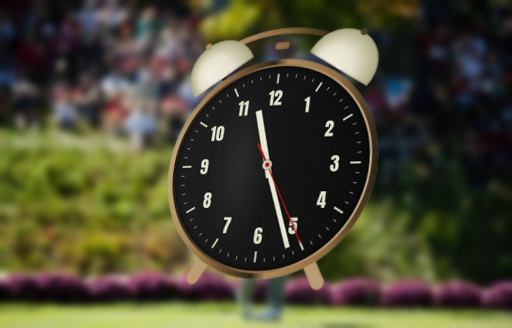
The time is **11:26:25**
